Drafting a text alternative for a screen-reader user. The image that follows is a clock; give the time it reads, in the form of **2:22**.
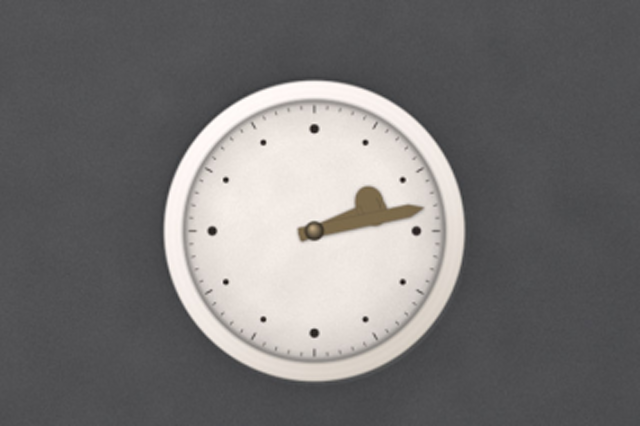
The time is **2:13**
